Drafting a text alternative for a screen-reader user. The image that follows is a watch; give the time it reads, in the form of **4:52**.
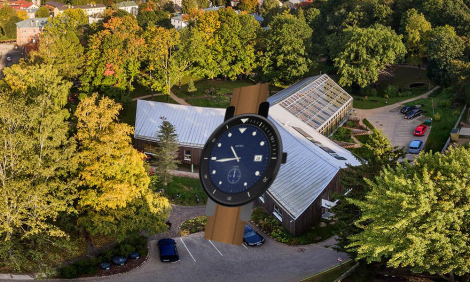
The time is **10:44**
